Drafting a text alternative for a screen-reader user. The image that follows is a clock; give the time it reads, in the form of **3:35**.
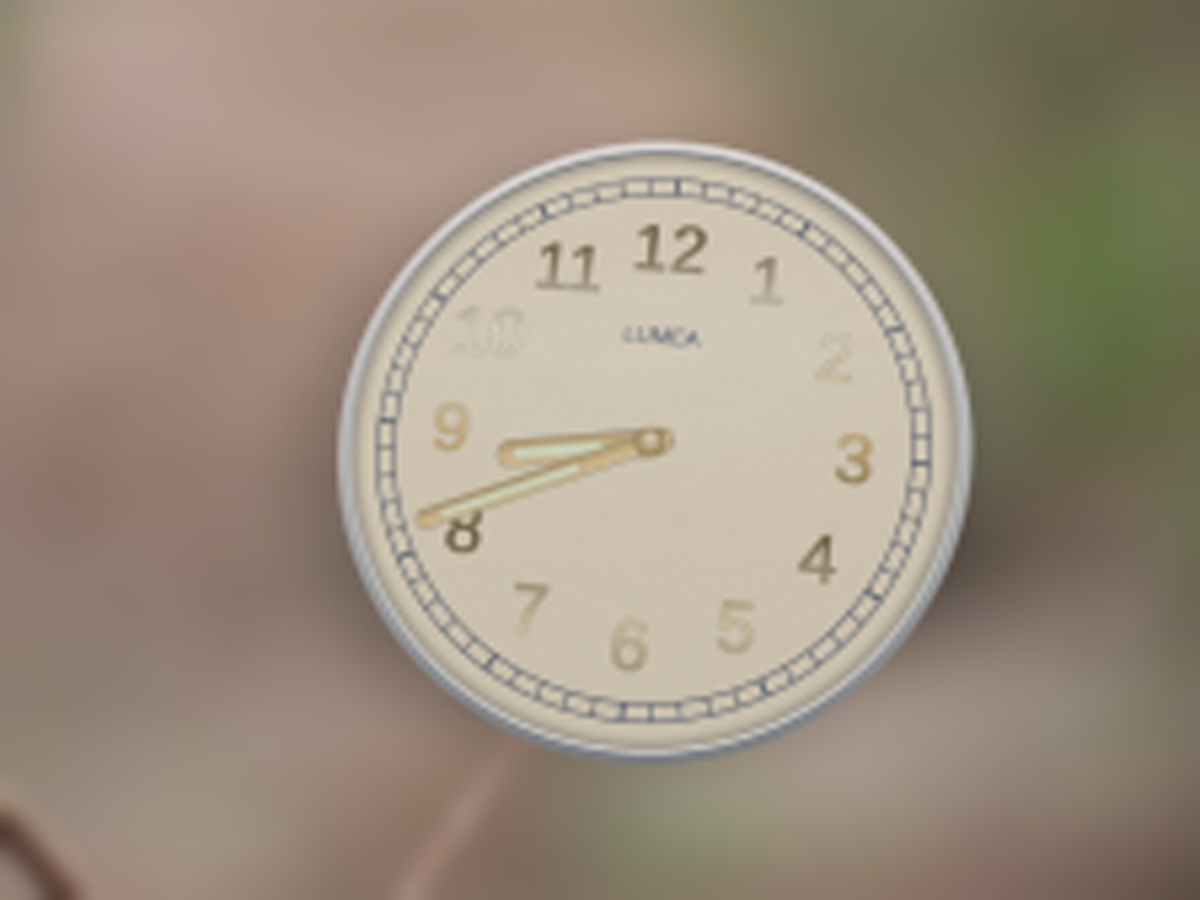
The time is **8:41**
